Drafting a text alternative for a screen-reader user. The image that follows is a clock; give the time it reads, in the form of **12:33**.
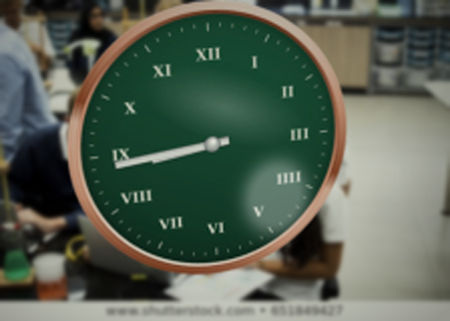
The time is **8:44**
